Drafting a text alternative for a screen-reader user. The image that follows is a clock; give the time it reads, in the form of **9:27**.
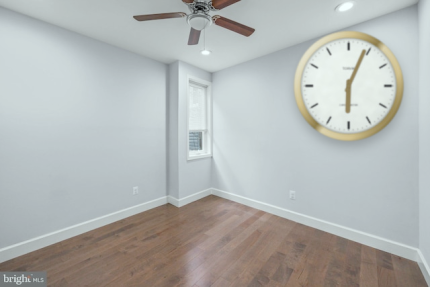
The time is **6:04**
